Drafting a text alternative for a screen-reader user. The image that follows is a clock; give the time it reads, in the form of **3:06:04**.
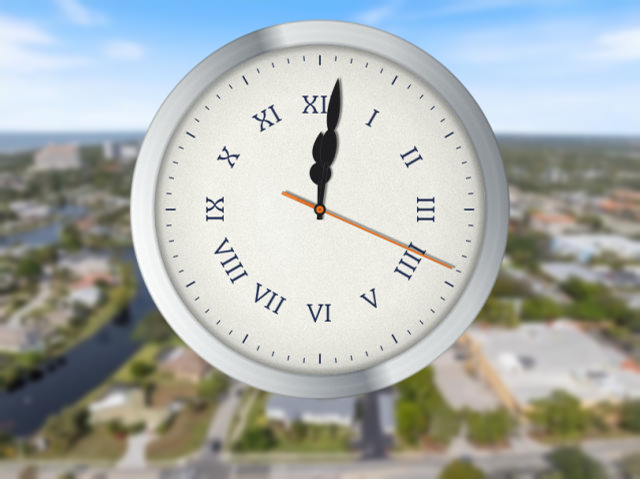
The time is **12:01:19**
